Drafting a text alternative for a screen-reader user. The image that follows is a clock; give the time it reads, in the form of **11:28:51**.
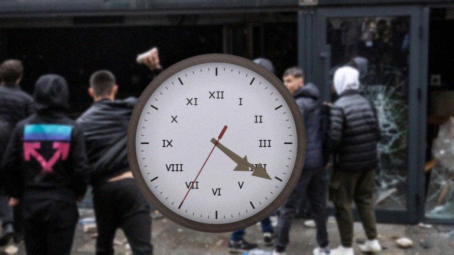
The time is **4:20:35**
